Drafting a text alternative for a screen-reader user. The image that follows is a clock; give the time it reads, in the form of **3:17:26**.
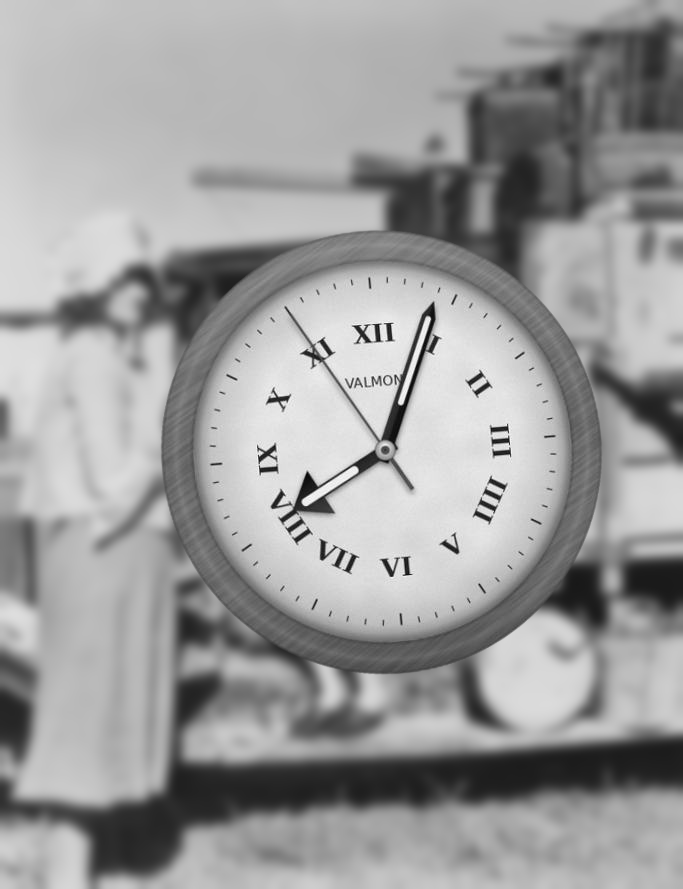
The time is **8:03:55**
